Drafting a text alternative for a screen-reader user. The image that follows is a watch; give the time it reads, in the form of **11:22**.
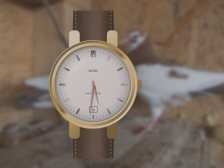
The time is **5:31**
